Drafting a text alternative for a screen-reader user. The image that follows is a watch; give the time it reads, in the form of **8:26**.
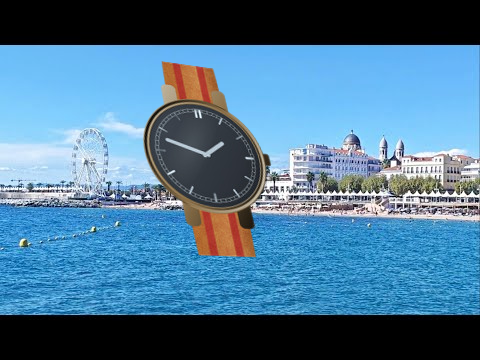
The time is **1:48**
